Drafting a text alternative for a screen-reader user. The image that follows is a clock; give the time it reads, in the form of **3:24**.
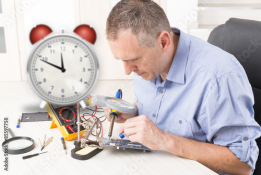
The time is **11:49**
